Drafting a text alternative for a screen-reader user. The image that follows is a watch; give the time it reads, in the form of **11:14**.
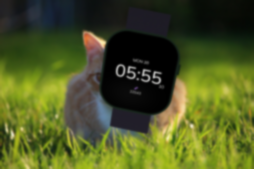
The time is **5:55**
